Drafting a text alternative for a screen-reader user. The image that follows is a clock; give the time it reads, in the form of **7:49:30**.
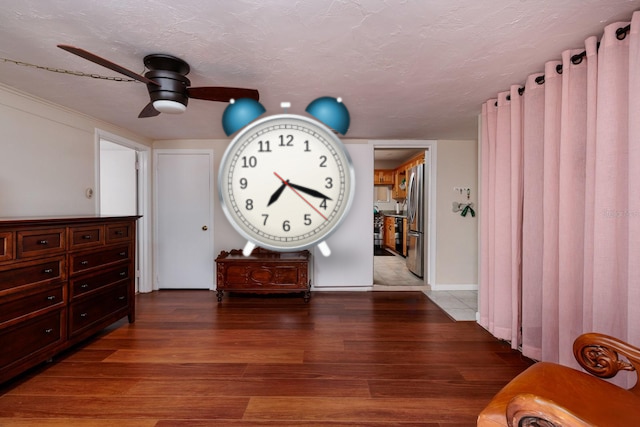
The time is **7:18:22**
